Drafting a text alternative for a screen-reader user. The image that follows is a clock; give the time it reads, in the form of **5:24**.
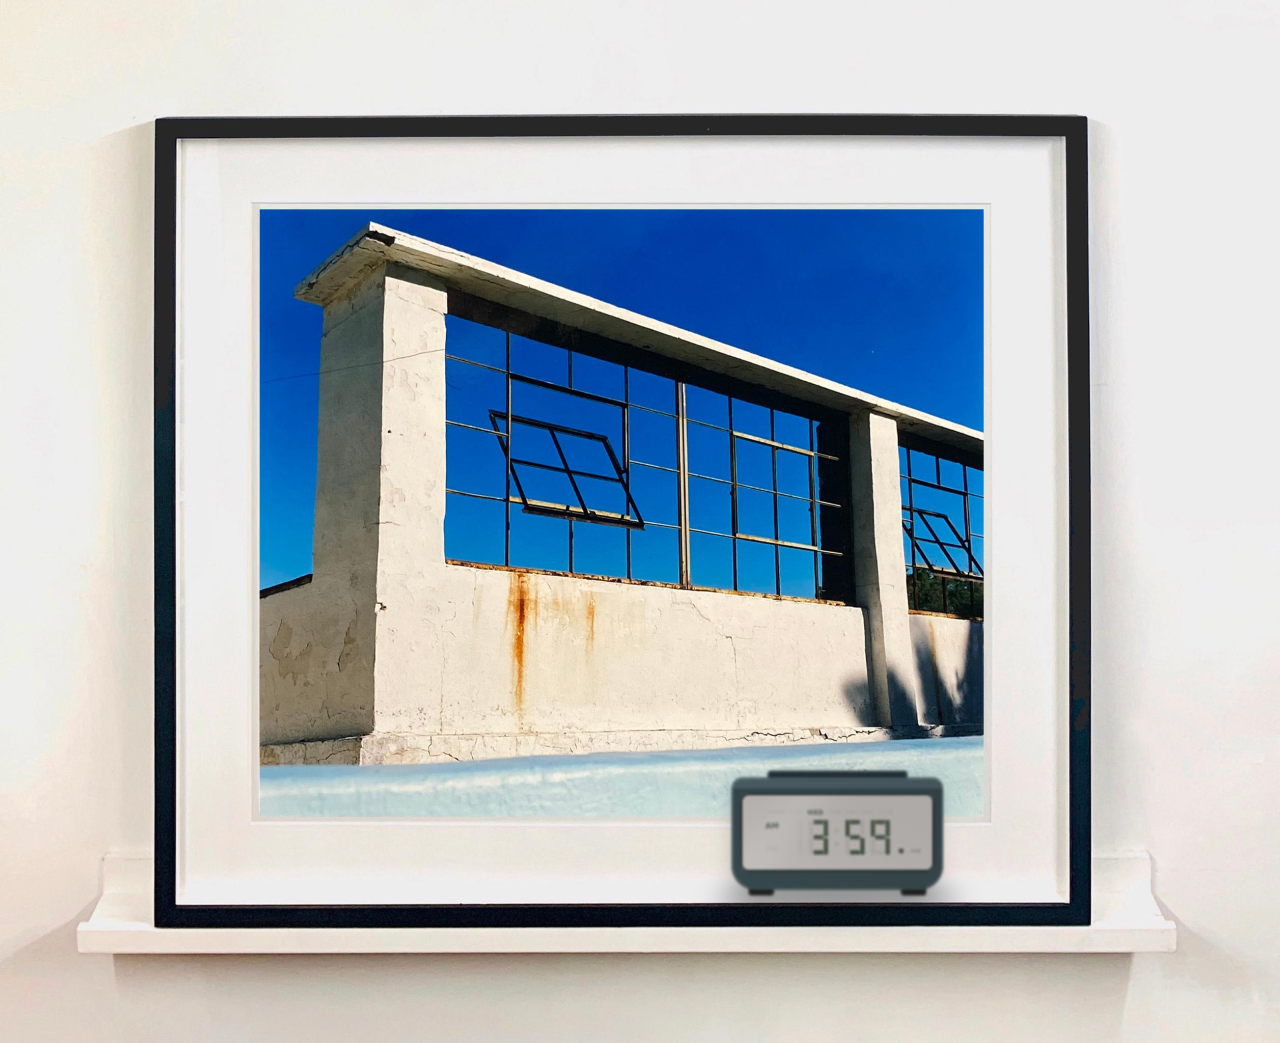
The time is **3:59**
